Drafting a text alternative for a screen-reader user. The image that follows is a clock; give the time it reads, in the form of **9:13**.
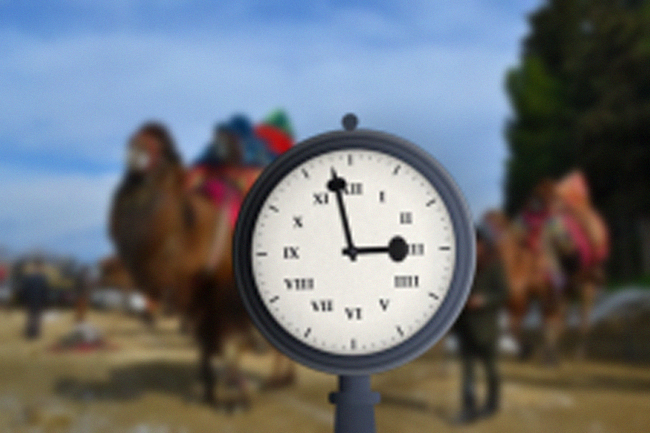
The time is **2:58**
